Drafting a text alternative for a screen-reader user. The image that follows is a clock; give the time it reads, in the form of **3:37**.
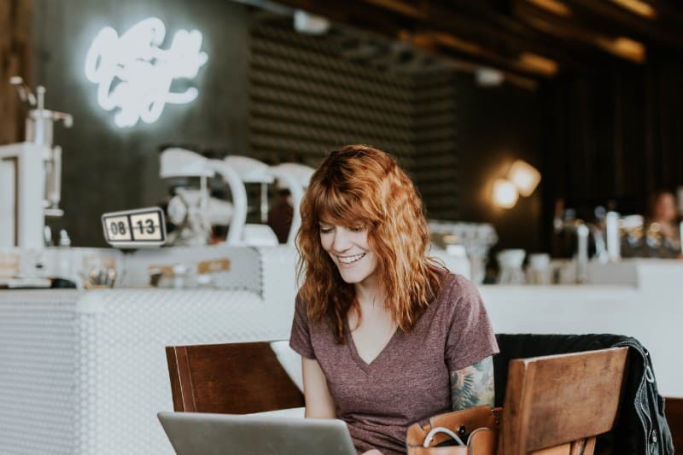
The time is **8:13**
